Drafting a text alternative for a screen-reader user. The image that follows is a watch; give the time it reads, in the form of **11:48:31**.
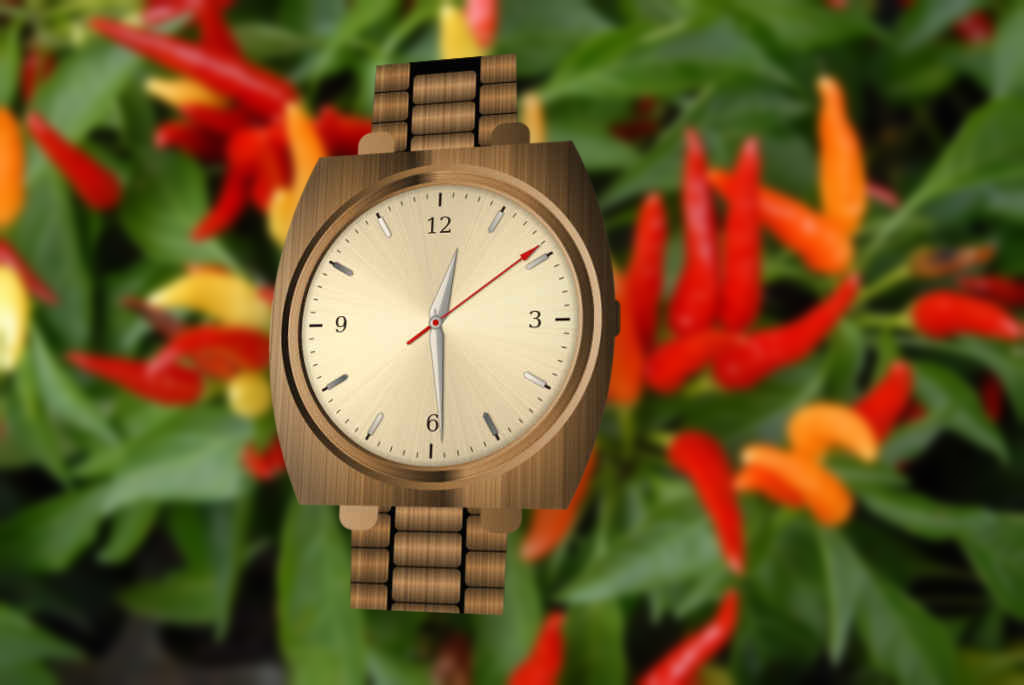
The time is **12:29:09**
